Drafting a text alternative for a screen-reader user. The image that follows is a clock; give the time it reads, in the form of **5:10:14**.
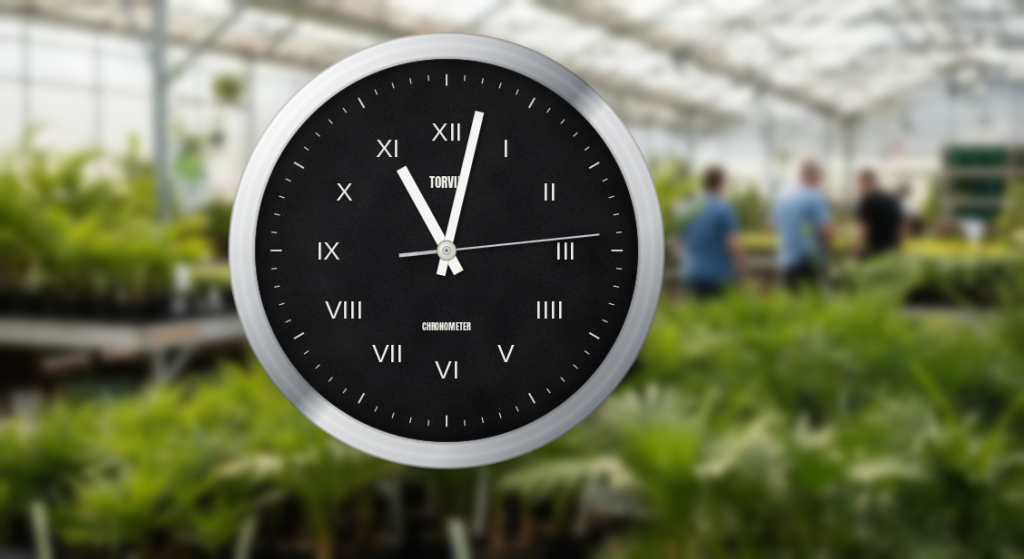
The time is **11:02:14**
